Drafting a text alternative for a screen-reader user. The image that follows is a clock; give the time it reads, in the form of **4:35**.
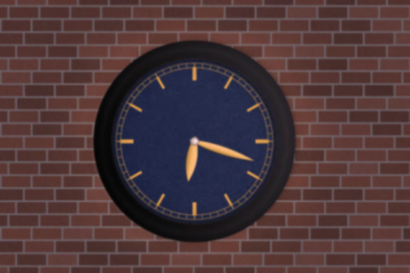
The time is **6:18**
